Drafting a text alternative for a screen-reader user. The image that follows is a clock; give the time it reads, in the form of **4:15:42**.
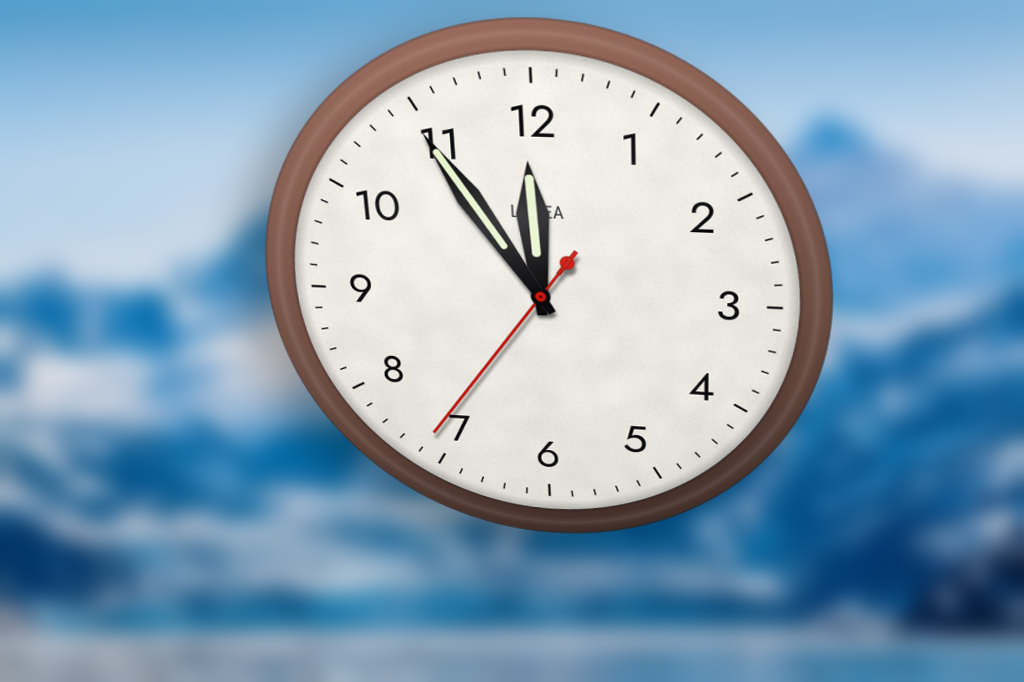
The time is **11:54:36**
